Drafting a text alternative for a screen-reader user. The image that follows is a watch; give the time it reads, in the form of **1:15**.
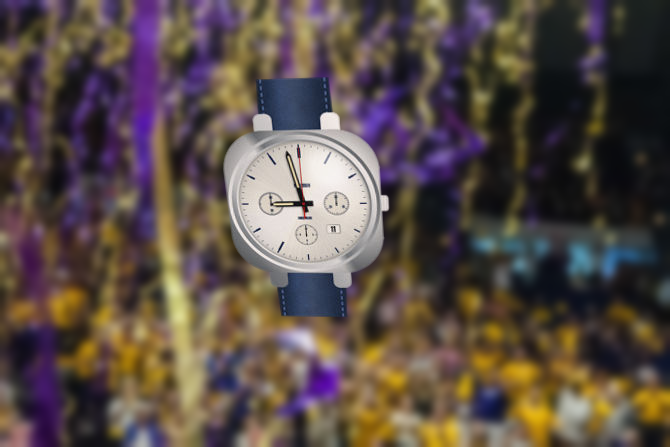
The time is **8:58**
